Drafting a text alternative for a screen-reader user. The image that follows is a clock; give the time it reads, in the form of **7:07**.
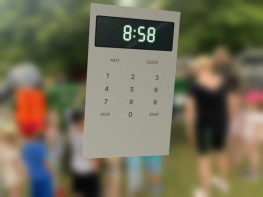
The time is **8:58**
